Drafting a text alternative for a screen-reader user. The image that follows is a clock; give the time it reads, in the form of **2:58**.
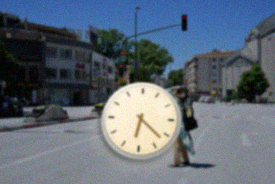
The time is **6:22**
